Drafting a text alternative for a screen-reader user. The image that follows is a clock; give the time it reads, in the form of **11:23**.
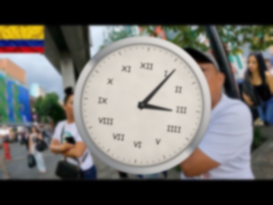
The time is **3:06**
